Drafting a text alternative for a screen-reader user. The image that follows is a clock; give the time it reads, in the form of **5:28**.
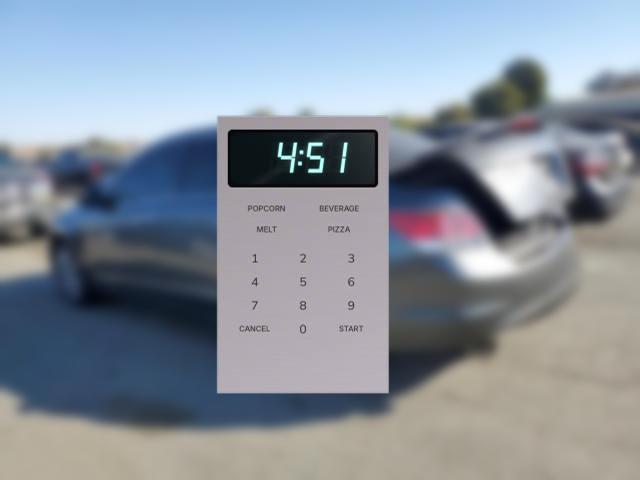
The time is **4:51**
